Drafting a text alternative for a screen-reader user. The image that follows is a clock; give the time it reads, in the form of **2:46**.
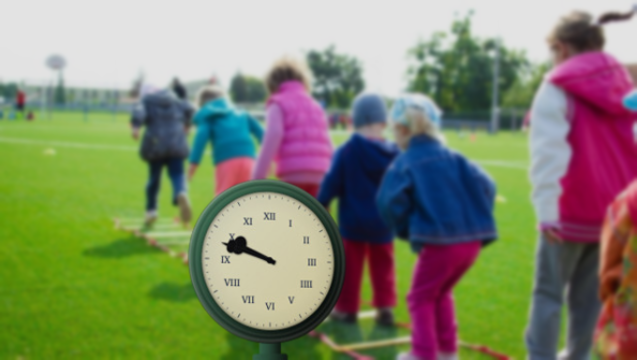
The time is **9:48**
